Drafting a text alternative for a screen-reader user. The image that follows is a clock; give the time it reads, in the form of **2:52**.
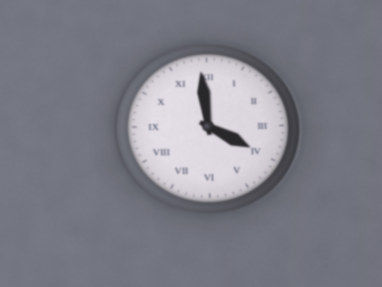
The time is **3:59**
